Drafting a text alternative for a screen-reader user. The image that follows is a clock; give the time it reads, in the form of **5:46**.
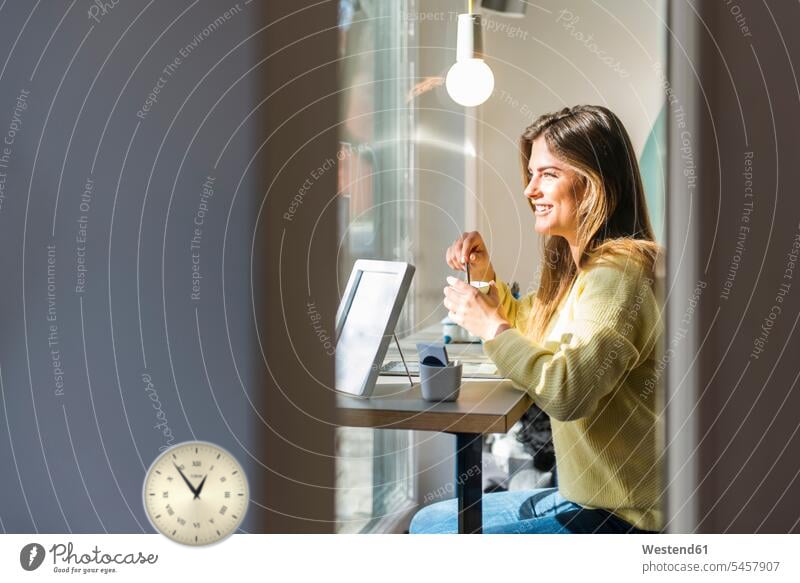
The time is **12:54**
